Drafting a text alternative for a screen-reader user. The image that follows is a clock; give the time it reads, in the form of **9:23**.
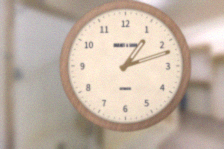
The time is **1:12**
